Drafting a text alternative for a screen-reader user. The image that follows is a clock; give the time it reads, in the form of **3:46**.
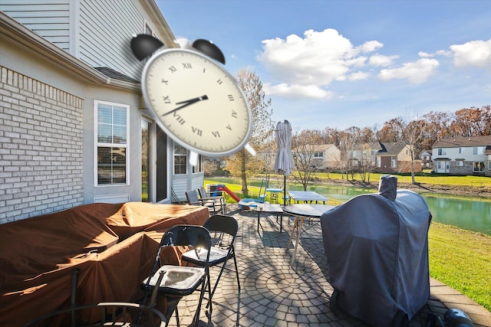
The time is **8:42**
